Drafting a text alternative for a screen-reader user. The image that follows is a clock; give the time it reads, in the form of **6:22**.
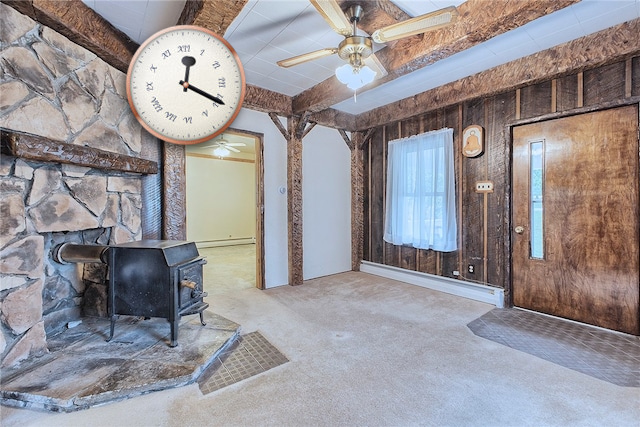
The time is **12:20**
